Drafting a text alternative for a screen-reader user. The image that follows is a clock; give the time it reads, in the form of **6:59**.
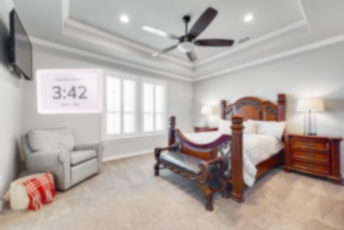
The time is **3:42**
